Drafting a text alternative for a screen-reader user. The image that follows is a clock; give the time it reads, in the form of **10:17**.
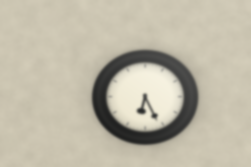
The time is **6:26**
